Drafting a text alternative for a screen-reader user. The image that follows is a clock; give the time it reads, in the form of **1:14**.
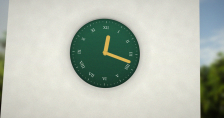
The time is **12:18**
